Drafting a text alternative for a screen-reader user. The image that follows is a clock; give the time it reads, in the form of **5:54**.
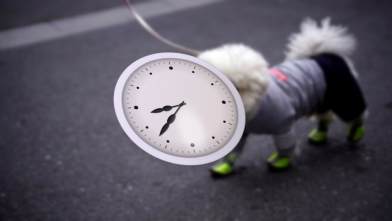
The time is **8:37**
